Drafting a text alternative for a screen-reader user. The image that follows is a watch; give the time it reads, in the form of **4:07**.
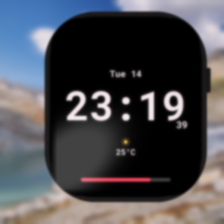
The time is **23:19**
